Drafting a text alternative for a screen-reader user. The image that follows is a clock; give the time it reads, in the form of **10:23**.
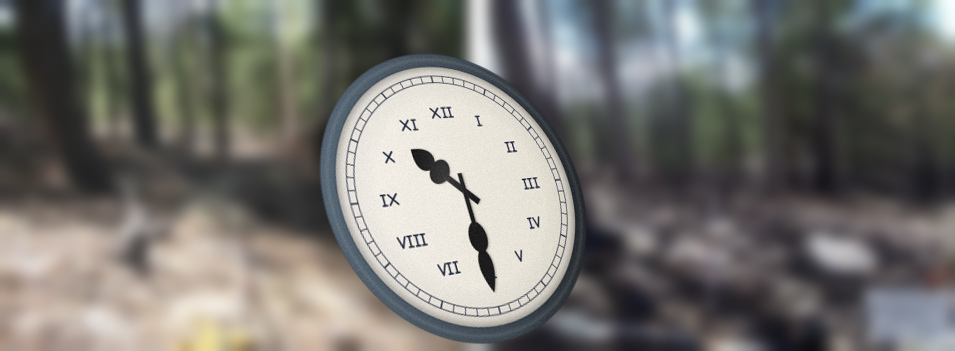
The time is **10:30**
